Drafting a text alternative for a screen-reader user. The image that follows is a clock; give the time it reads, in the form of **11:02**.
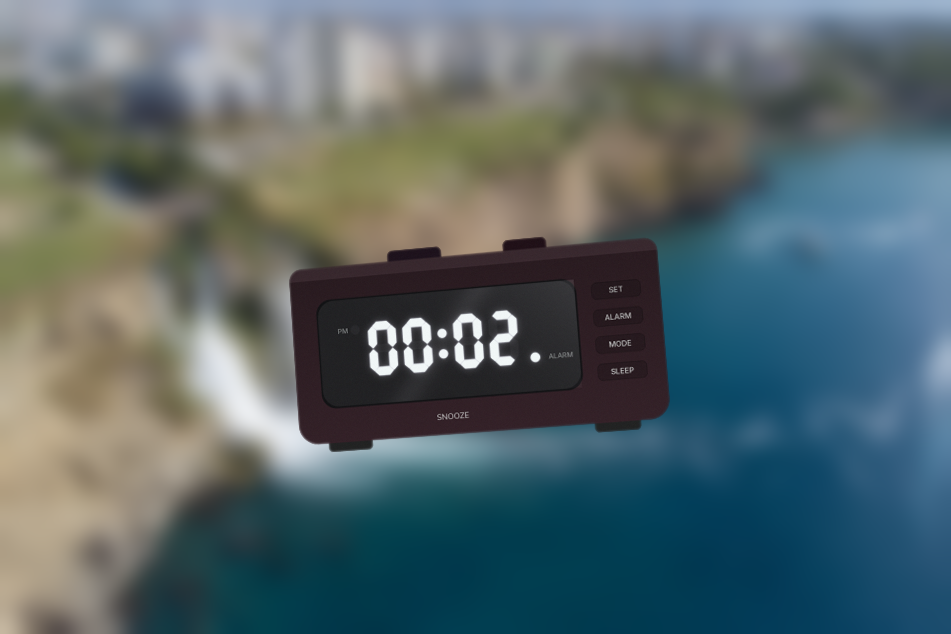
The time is **0:02**
